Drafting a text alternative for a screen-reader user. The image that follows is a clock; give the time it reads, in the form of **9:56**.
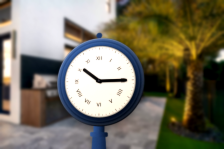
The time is **10:15**
